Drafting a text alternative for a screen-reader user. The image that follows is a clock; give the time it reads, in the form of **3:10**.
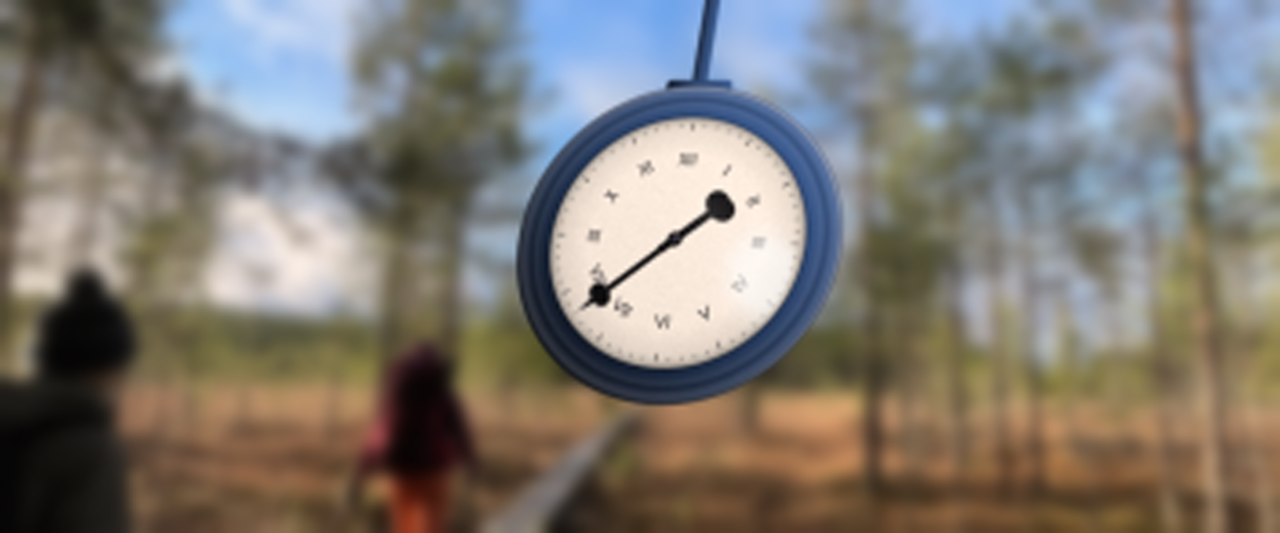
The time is **1:38**
